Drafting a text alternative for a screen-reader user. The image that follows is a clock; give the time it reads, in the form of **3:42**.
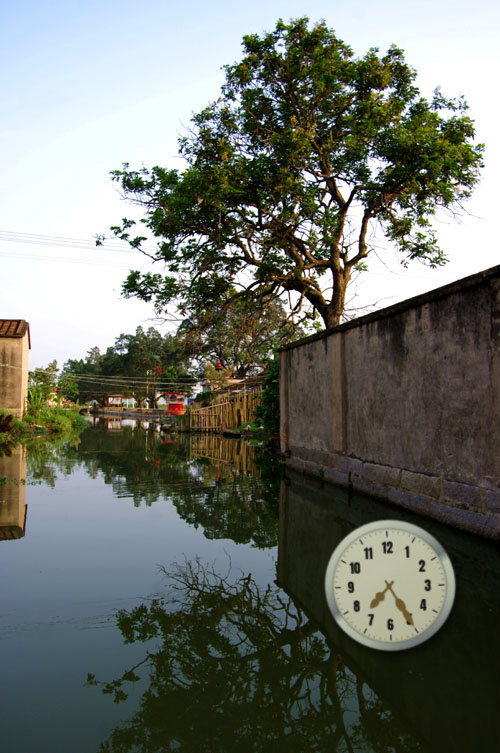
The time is **7:25**
